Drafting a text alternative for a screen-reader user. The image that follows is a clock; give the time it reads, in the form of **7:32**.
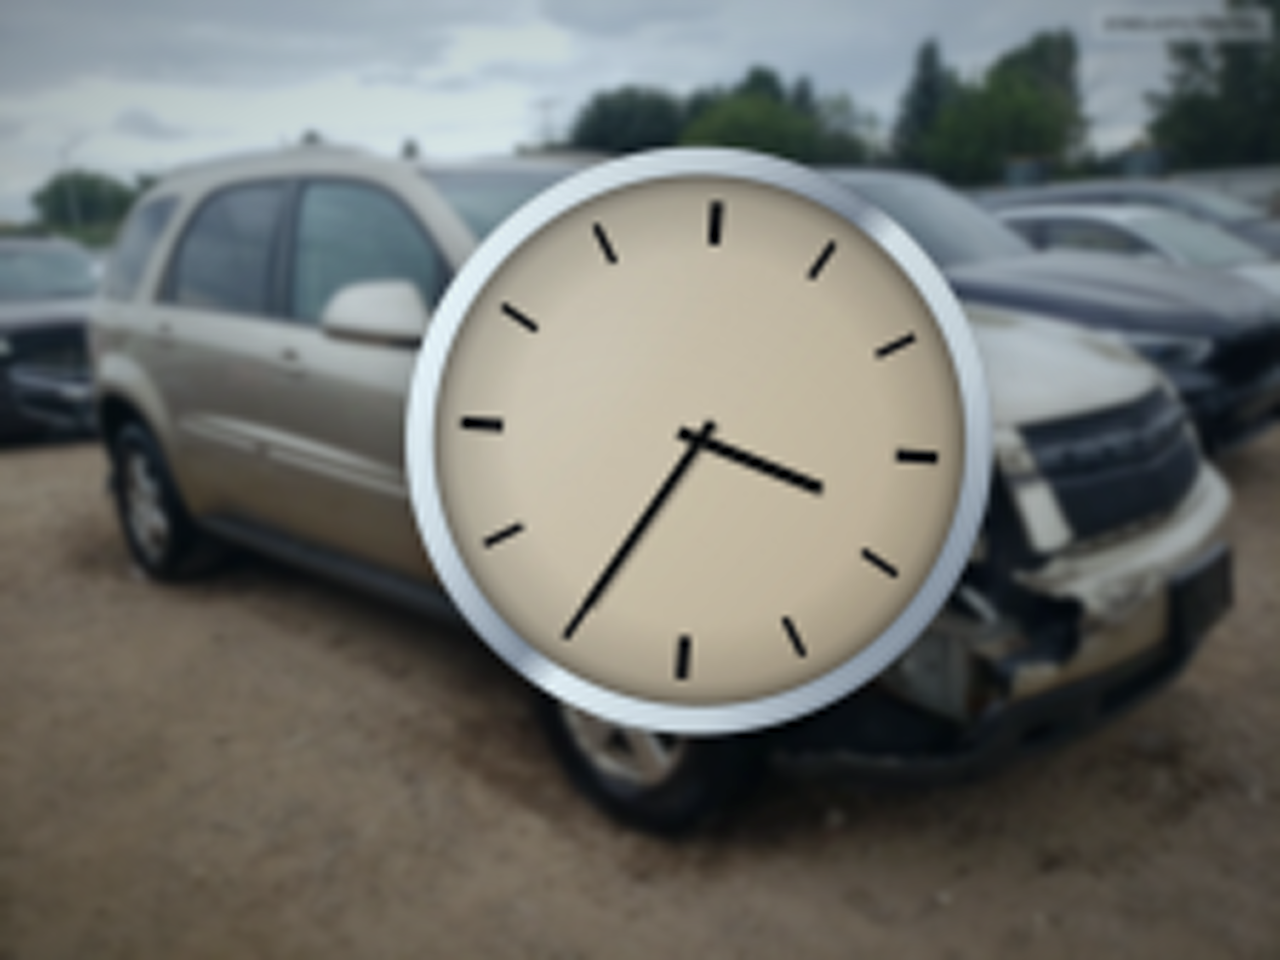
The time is **3:35**
